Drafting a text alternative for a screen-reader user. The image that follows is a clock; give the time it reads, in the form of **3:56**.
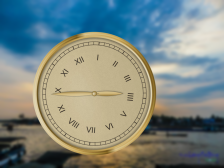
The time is **3:49**
